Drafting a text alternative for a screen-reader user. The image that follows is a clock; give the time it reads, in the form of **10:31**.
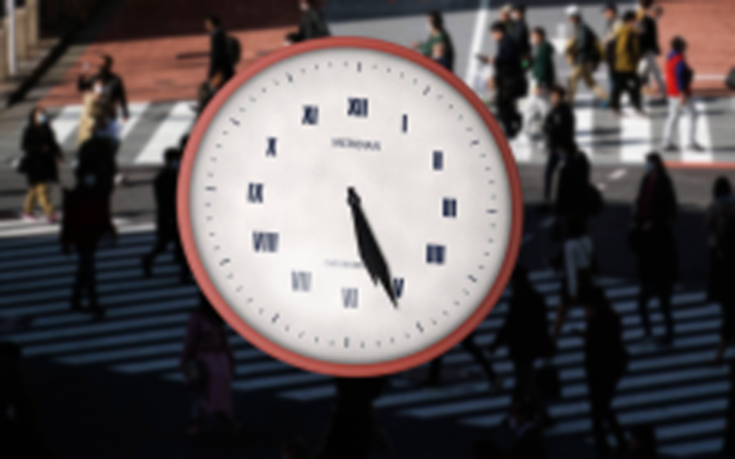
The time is **5:26**
